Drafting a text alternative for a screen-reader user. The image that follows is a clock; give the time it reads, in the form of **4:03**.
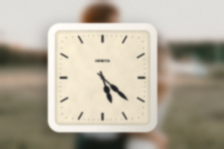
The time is **5:22**
